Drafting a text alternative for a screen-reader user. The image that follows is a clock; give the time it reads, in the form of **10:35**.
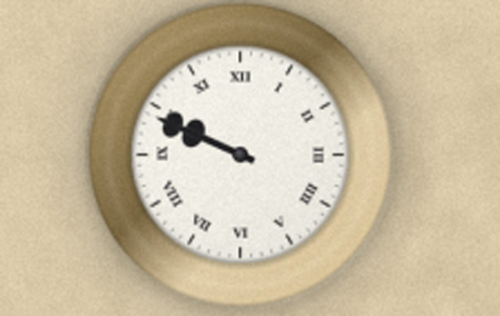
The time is **9:49**
